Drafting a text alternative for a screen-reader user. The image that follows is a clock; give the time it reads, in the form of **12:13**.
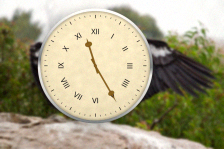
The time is **11:25**
